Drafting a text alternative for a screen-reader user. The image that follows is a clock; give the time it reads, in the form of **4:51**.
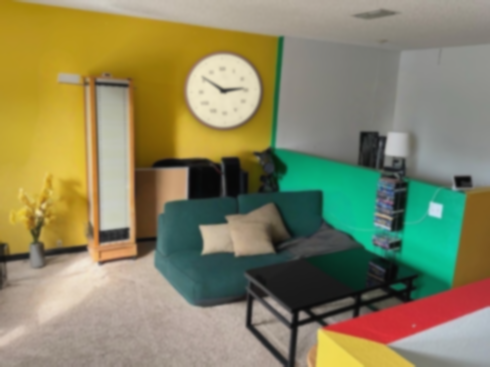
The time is **2:51**
